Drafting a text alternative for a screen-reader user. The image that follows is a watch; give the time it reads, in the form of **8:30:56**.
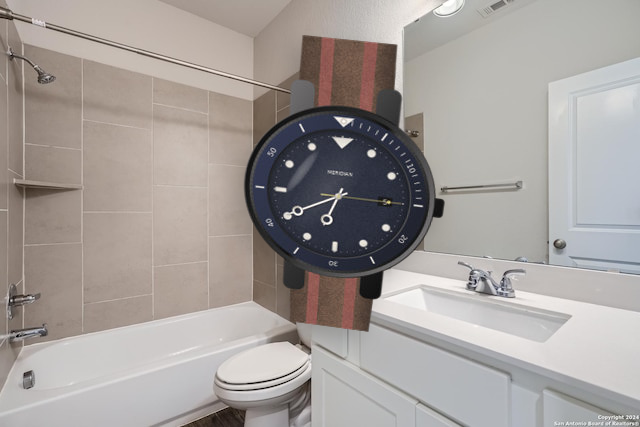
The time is **6:40:15**
